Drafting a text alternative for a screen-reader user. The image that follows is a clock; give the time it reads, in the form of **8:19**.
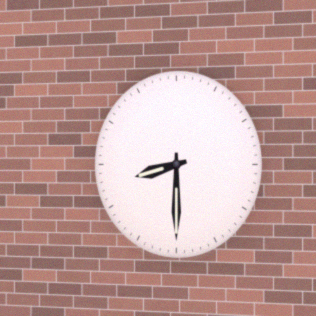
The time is **8:30**
